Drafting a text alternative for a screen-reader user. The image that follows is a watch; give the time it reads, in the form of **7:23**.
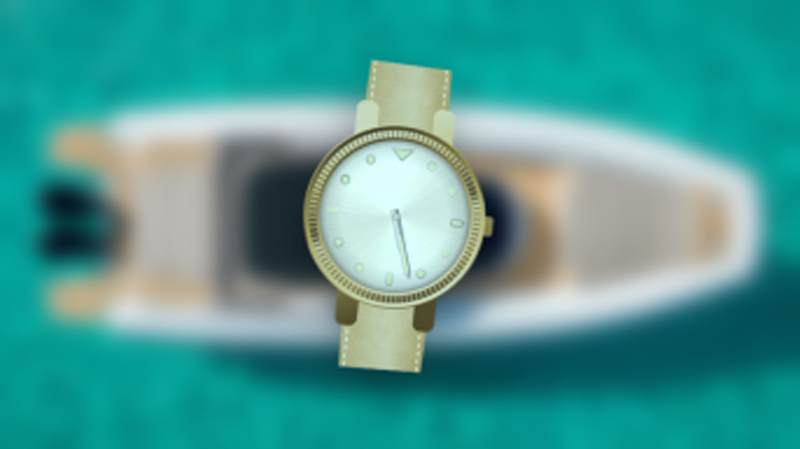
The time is **5:27**
